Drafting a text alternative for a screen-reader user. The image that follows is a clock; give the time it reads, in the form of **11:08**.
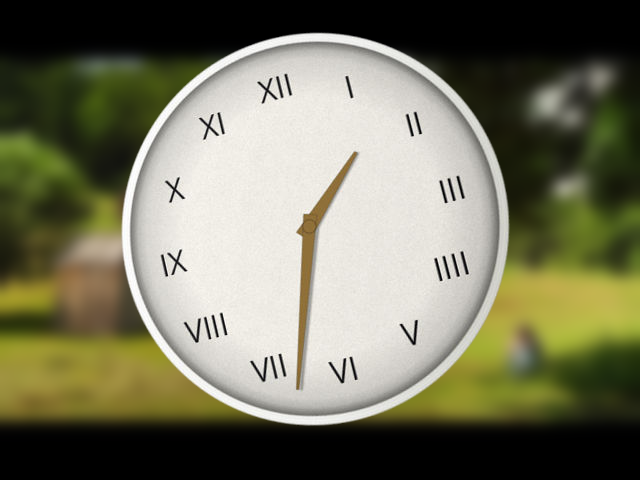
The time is **1:33**
